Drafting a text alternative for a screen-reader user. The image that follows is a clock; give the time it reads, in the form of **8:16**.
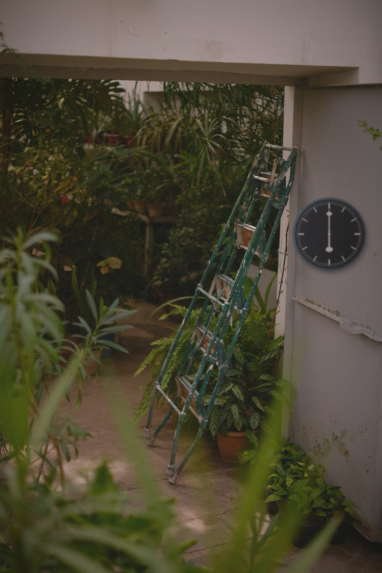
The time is **6:00**
